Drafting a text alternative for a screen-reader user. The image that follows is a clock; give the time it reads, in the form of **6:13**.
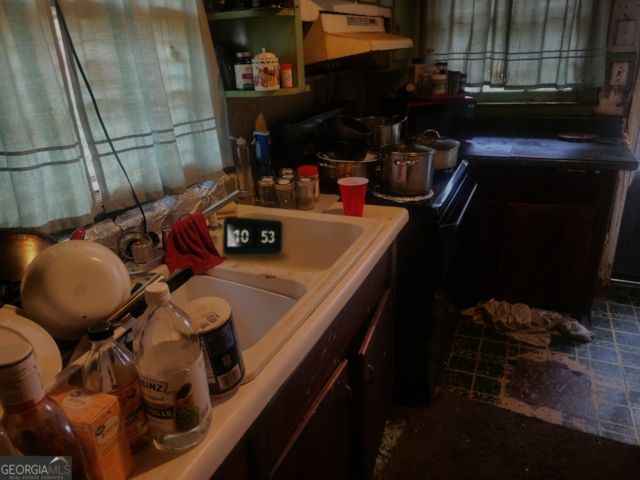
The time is **10:53**
